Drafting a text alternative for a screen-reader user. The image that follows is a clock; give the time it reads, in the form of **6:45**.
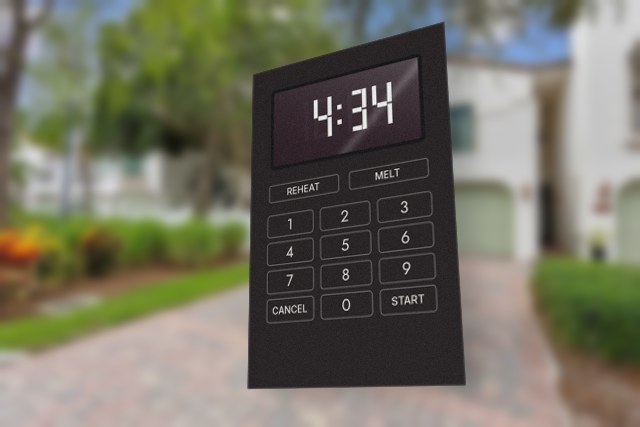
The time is **4:34**
